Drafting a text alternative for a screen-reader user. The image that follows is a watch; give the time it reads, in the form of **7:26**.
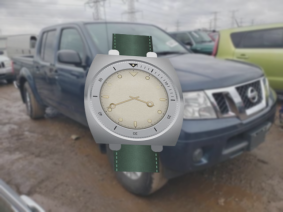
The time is **3:41**
